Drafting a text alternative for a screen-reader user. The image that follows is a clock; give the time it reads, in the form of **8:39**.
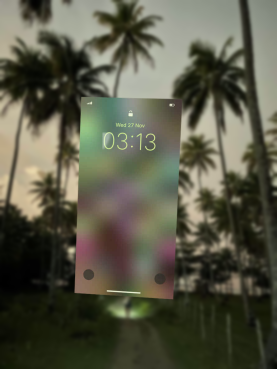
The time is **3:13**
